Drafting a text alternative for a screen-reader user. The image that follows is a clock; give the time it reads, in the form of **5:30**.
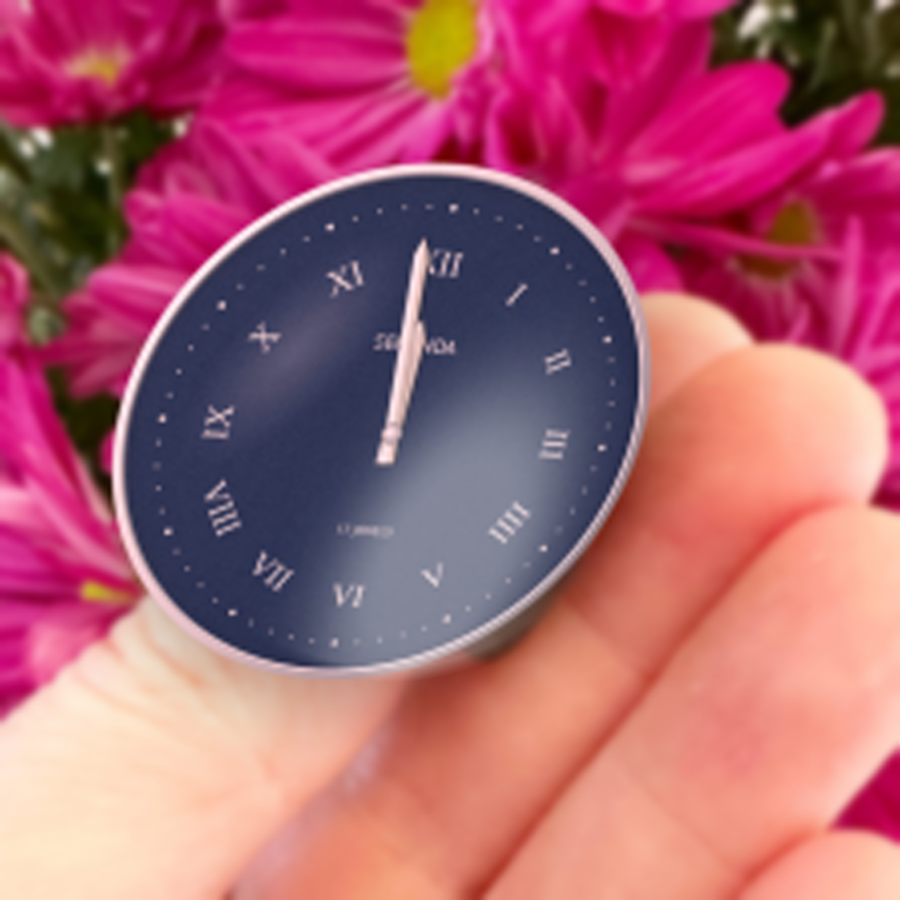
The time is **11:59**
